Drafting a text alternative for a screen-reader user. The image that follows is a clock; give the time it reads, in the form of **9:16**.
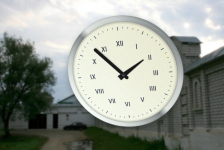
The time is **1:53**
